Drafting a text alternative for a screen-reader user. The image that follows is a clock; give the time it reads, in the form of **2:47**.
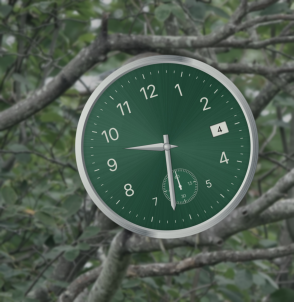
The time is **9:32**
